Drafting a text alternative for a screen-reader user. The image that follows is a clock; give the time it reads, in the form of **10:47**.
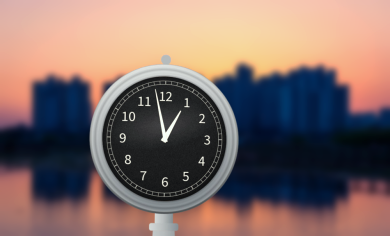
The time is **12:58**
